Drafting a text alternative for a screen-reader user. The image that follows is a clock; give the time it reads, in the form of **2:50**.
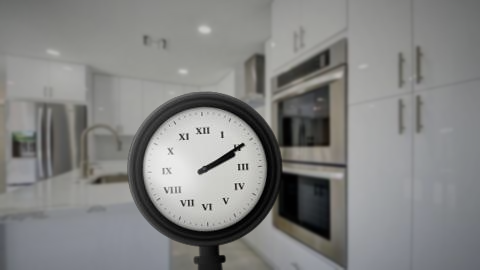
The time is **2:10**
